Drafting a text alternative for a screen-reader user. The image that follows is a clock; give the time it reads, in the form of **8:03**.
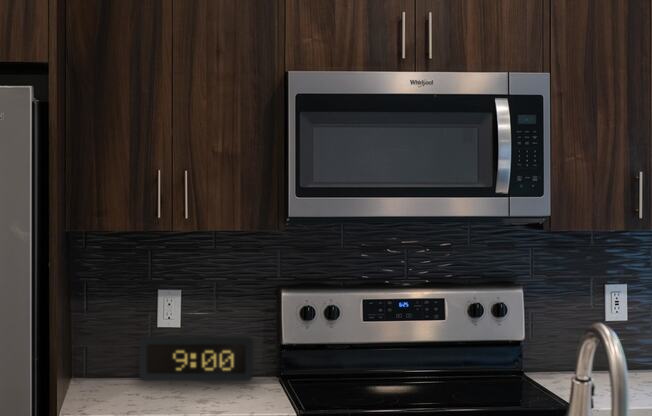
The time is **9:00**
